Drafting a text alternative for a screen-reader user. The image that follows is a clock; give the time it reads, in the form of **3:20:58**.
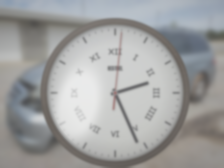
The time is **2:26:01**
